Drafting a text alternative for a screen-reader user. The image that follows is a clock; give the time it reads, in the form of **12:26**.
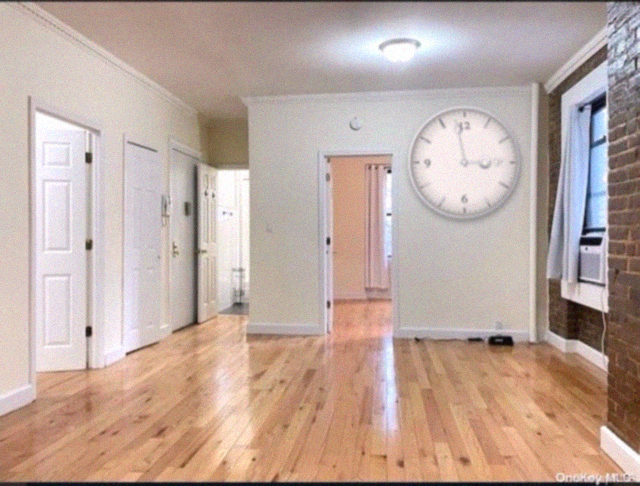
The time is **2:58**
